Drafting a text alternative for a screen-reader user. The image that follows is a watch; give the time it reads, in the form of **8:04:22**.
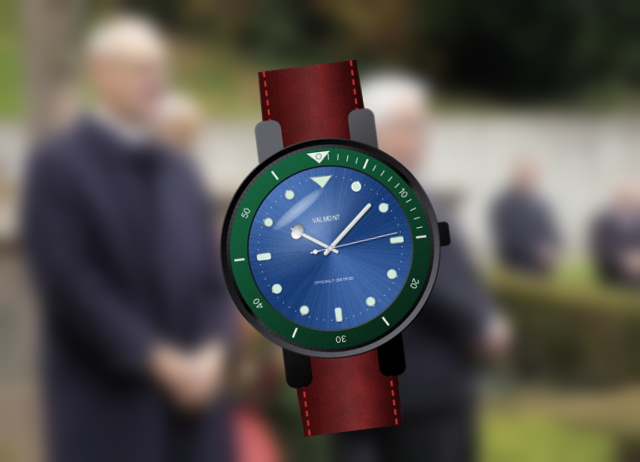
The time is **10:08:14**
